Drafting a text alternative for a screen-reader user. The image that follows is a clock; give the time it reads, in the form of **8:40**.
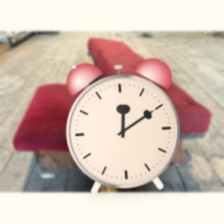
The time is **12:10**
